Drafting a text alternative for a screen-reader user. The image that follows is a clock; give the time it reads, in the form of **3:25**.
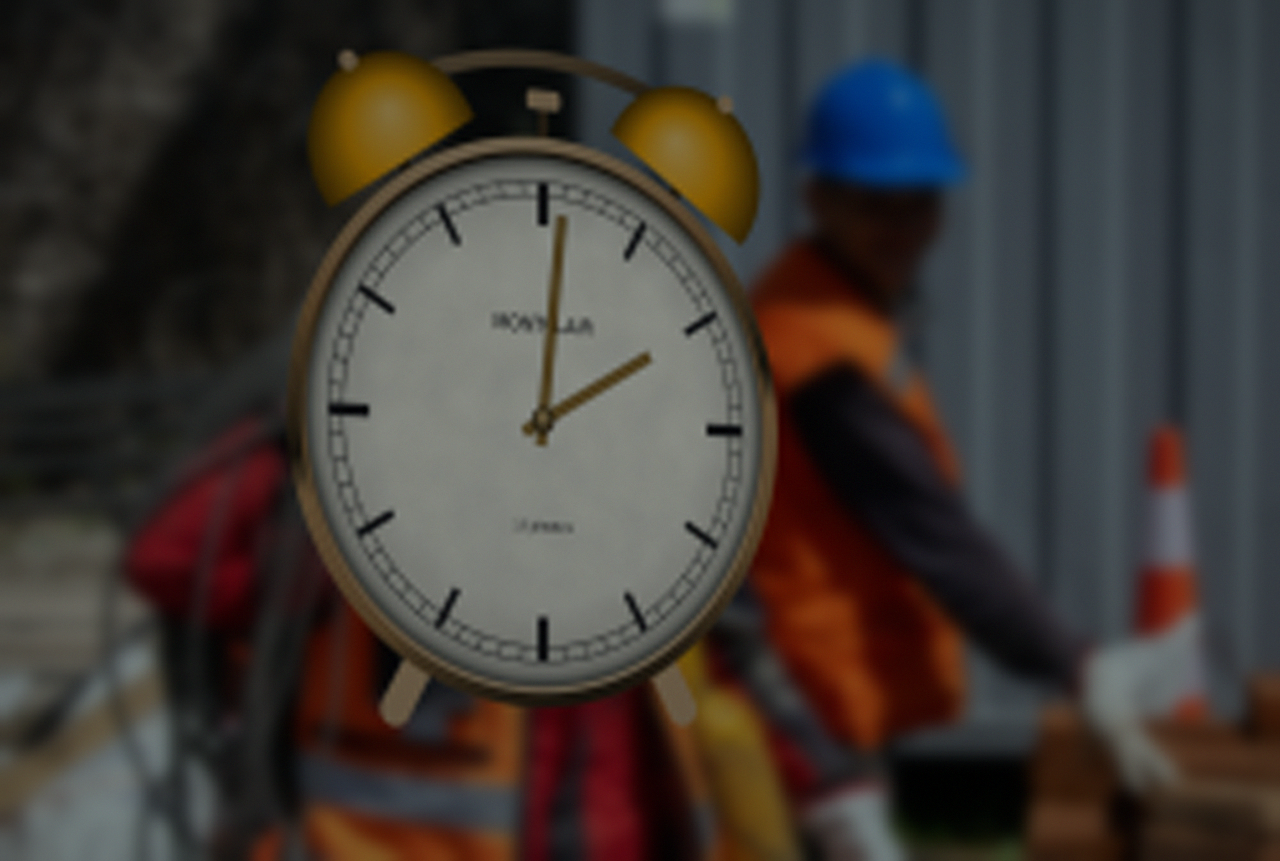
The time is **2:01**
